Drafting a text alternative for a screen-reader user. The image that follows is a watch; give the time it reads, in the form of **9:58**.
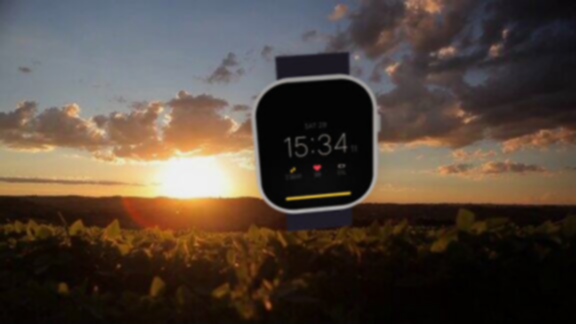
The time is **15:34**
